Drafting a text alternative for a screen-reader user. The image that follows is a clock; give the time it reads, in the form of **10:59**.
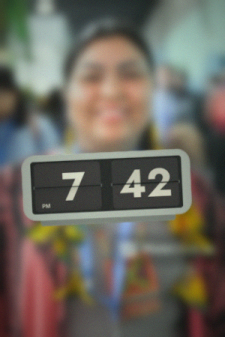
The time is **7:42**
